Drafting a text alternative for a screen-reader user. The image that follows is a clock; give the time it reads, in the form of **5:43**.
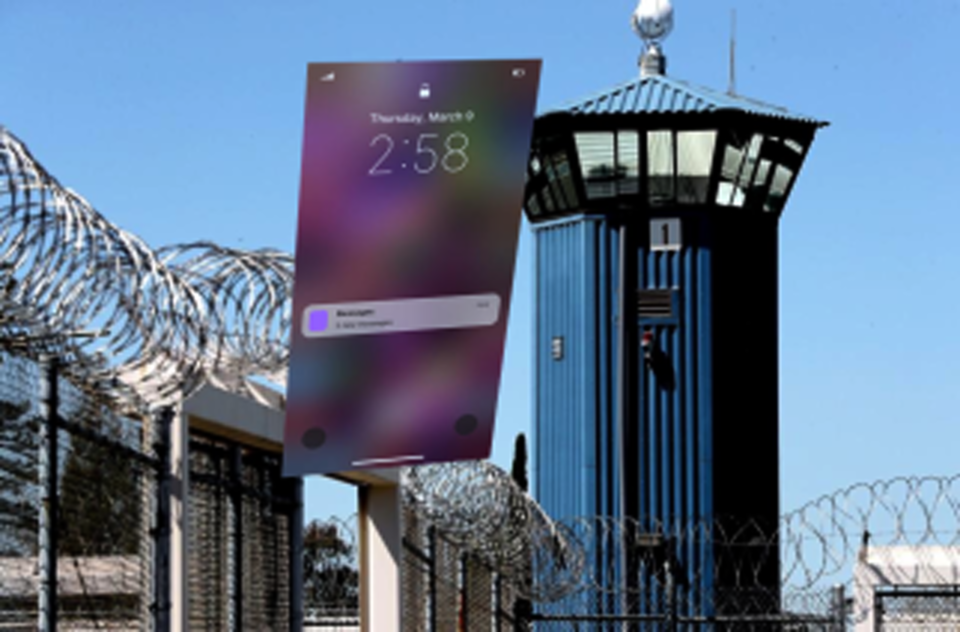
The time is **2:58**
